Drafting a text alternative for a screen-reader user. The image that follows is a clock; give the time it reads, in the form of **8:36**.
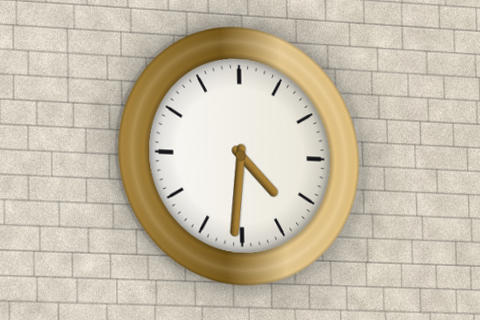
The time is **4:31**
